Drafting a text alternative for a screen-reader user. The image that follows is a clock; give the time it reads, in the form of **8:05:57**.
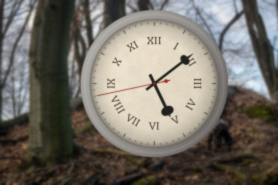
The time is **5:08:43**
